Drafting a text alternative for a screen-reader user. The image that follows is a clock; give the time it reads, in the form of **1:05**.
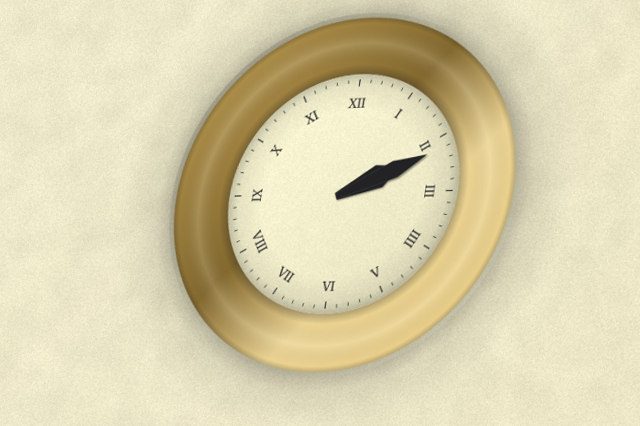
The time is **2:11**
